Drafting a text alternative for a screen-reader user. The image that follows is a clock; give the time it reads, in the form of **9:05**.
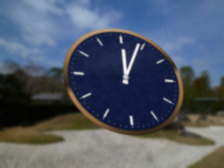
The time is **12:04**
